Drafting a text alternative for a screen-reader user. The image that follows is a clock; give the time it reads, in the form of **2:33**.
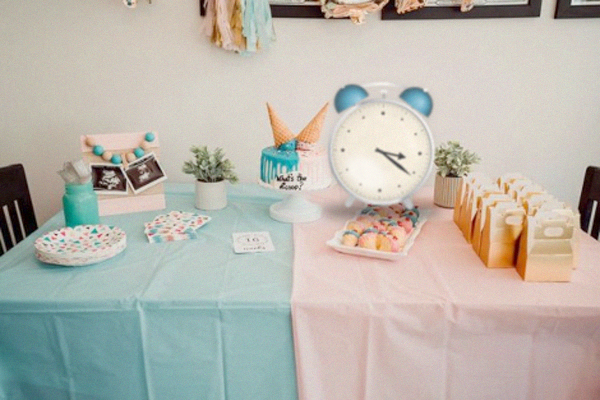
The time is **3:21**
